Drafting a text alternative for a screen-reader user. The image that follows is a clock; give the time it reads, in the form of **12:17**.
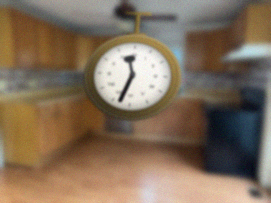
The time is **11:33**
